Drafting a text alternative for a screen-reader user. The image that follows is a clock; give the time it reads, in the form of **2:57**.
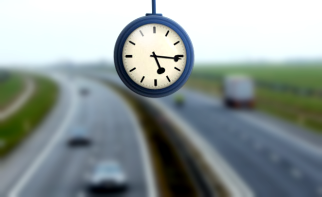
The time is **5:16**
